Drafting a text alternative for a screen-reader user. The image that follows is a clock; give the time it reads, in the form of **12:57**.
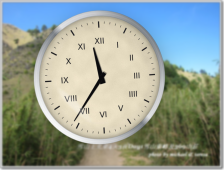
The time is **11:36**
